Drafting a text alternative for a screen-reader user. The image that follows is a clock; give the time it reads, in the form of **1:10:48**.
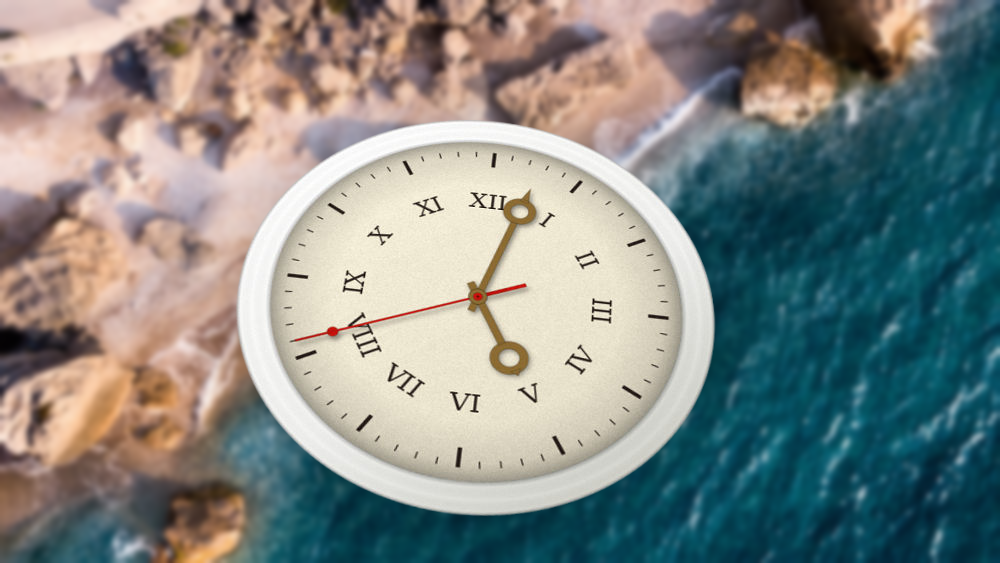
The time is **5:02:41**
